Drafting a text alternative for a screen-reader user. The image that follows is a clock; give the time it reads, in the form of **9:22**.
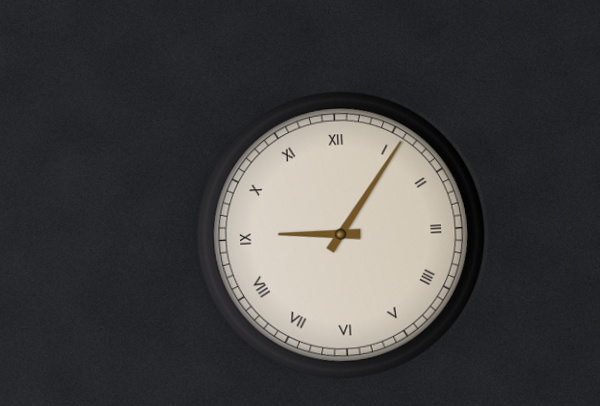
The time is **9:06**
